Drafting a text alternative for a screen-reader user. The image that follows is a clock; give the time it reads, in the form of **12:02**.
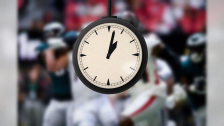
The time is **1:02**
